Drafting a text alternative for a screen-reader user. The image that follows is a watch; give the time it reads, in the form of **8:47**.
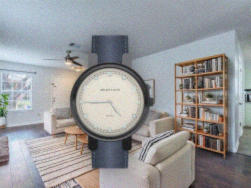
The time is **4:45**
